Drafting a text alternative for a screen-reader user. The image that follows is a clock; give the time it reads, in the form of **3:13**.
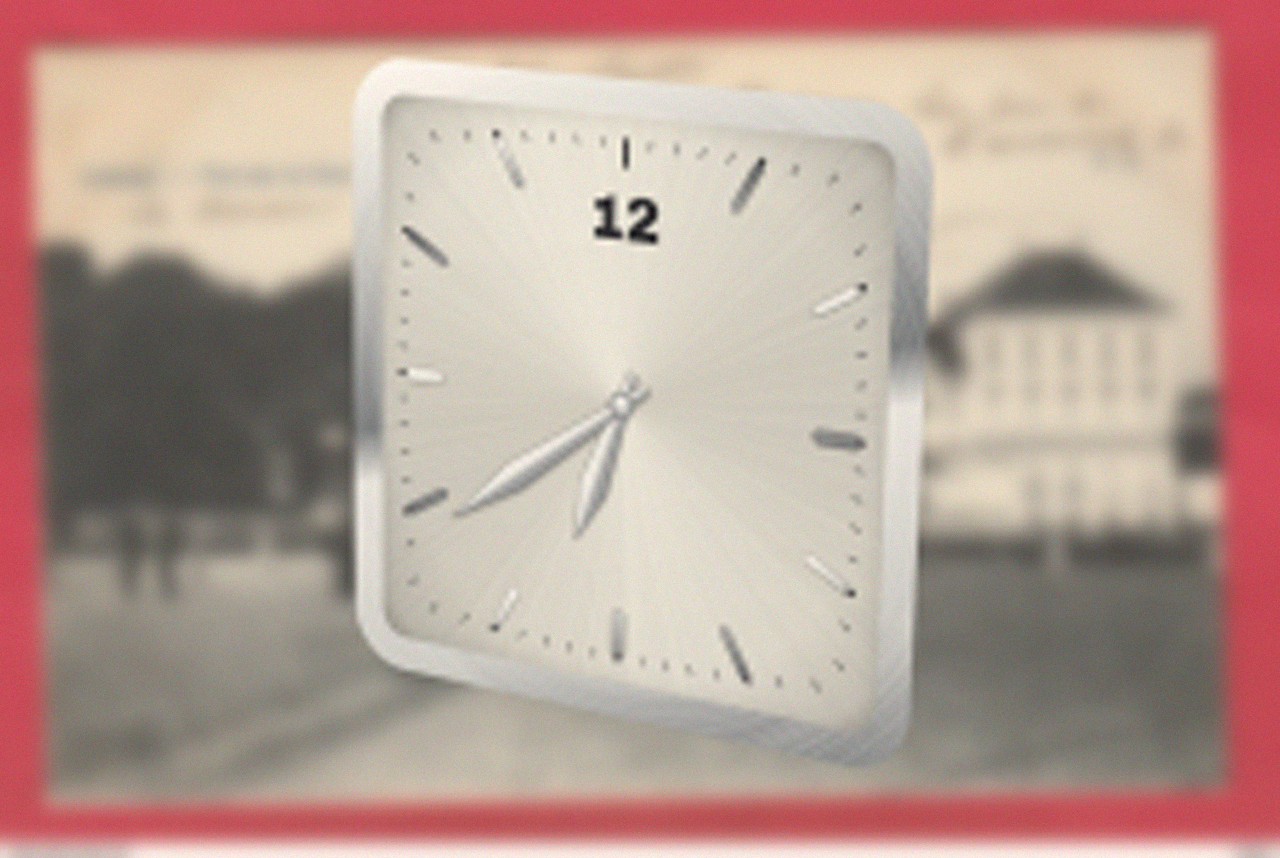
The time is **6:39**
